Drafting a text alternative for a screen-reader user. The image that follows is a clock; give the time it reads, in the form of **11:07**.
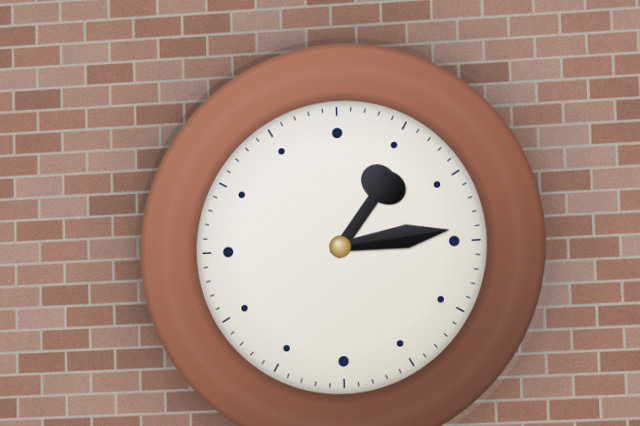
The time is **1:14**
